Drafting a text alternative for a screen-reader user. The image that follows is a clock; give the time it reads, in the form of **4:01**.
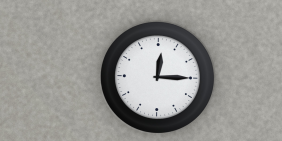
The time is **12:15**
